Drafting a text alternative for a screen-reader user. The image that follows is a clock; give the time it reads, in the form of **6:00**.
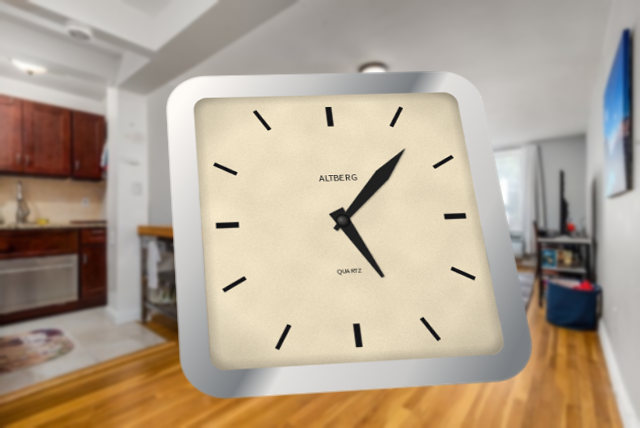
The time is **5:07**
